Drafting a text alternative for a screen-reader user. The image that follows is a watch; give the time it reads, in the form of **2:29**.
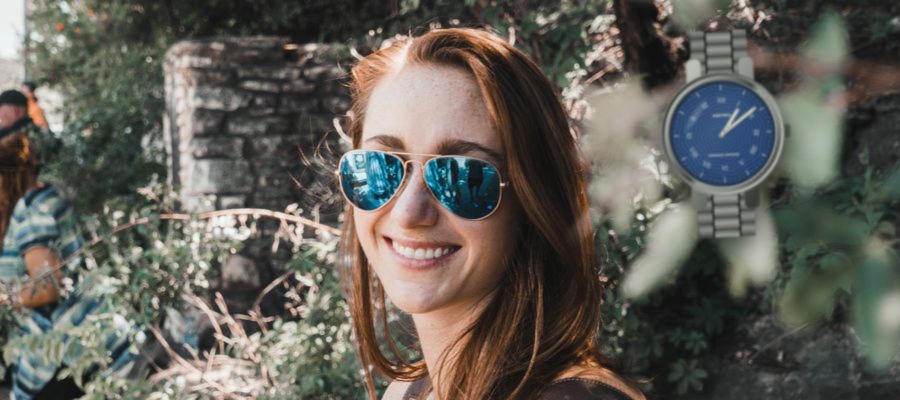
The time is **1:09**
